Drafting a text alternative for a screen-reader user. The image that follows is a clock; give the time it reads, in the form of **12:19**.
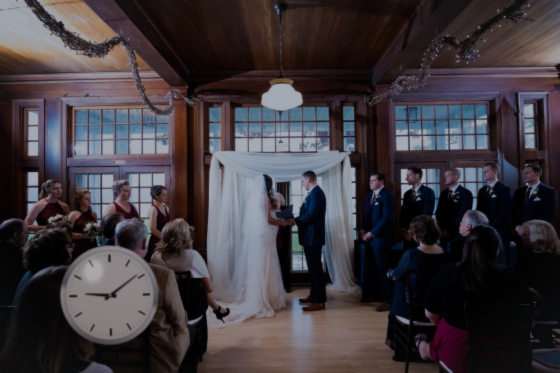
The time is **9:09**
